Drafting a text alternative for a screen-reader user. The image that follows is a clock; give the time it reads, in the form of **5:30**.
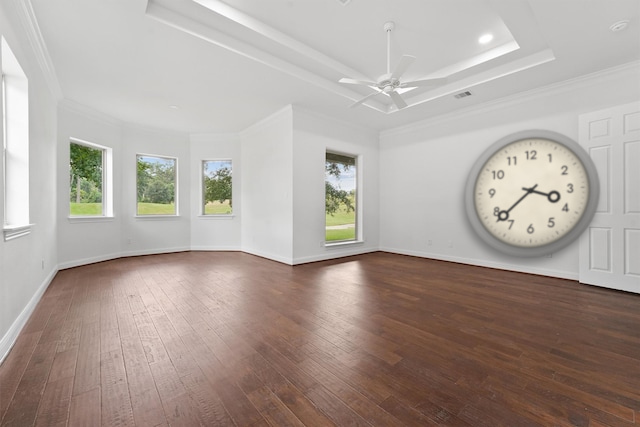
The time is **3:38**
